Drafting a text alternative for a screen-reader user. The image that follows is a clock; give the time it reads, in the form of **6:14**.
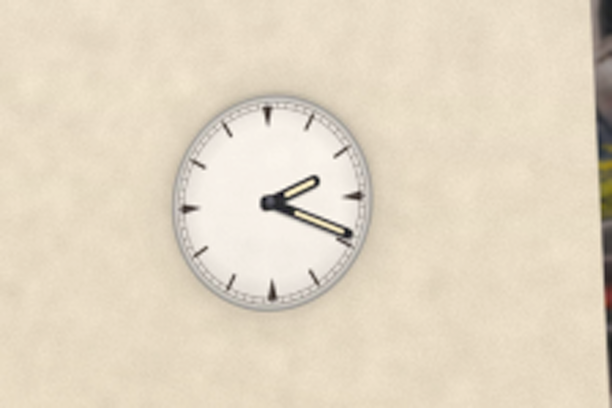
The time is **2:19**
